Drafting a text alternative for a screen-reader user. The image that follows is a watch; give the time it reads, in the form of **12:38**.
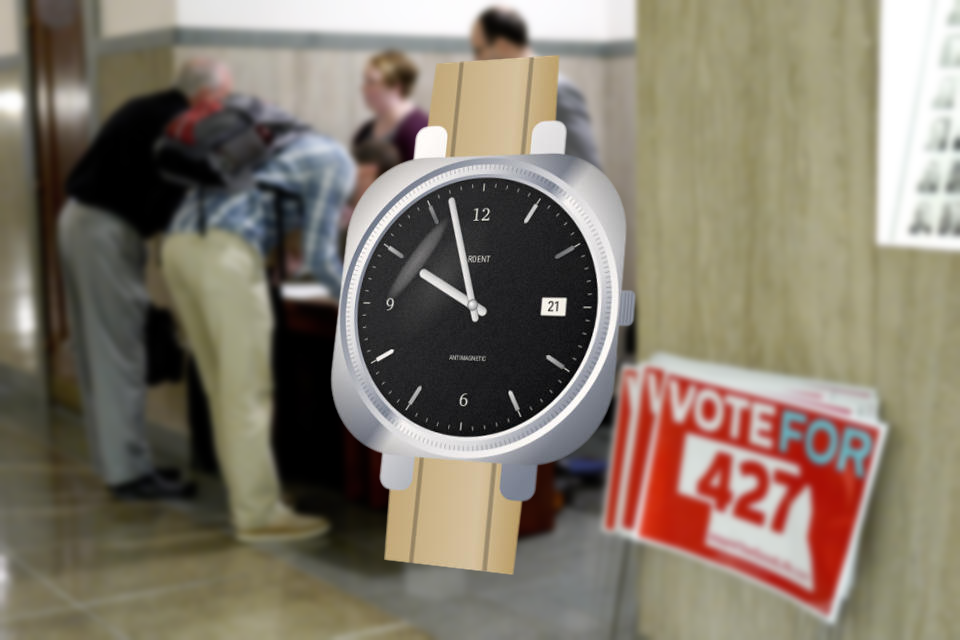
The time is **9:57**
